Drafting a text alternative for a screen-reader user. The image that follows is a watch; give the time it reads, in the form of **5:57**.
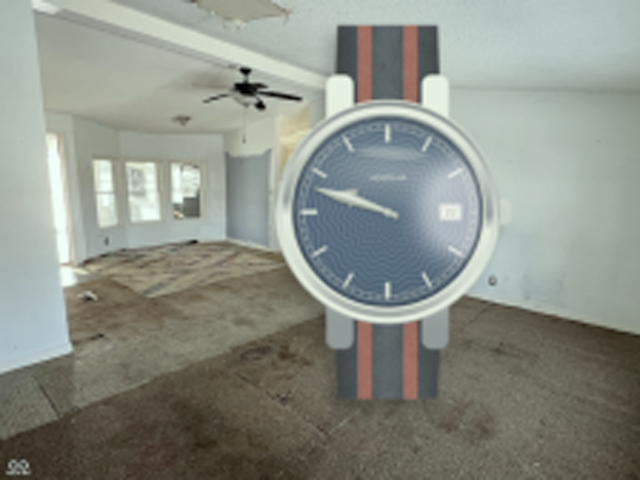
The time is **9:48**
